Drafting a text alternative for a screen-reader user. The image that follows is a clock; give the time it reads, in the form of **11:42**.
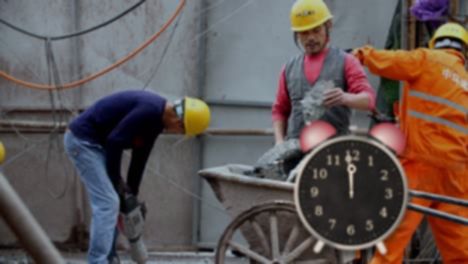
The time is **11:59**
